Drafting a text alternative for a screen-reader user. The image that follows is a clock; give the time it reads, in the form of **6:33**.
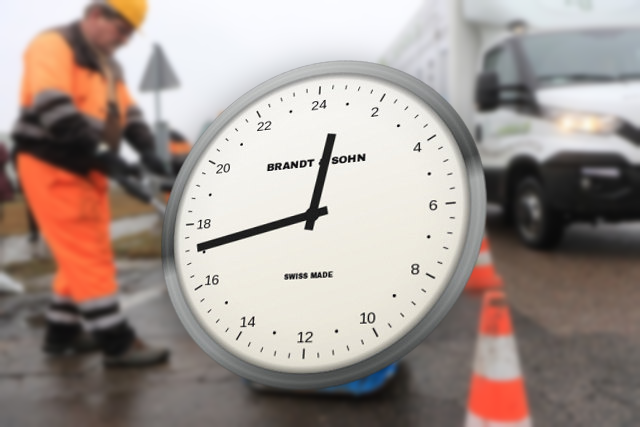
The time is **0:43**
